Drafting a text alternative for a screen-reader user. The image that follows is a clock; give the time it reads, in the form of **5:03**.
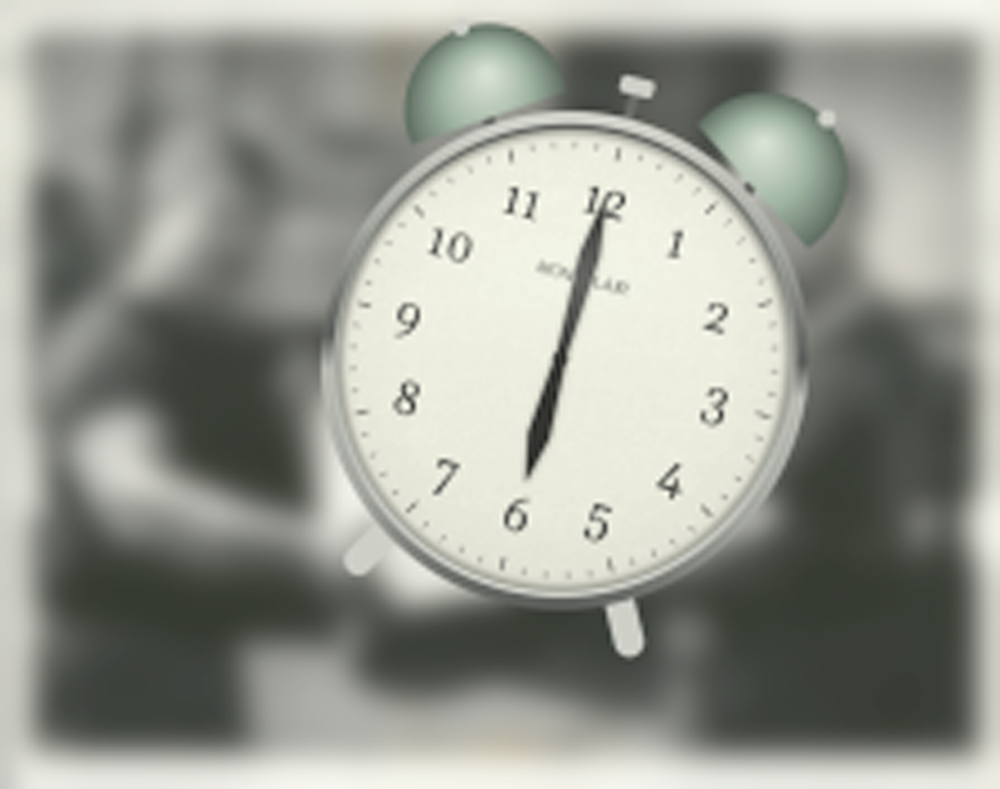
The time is **6:00**
